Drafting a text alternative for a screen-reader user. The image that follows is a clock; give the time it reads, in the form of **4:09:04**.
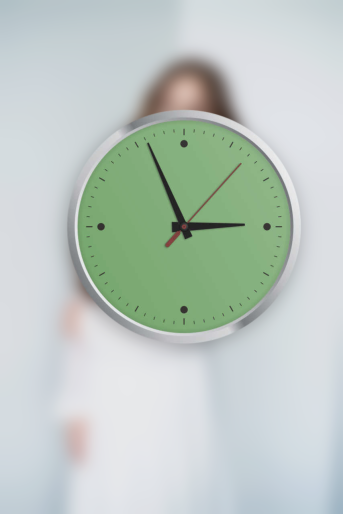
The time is **2:56:07**
